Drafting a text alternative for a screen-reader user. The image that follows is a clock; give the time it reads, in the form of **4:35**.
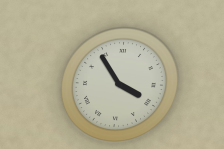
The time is **3:54**
